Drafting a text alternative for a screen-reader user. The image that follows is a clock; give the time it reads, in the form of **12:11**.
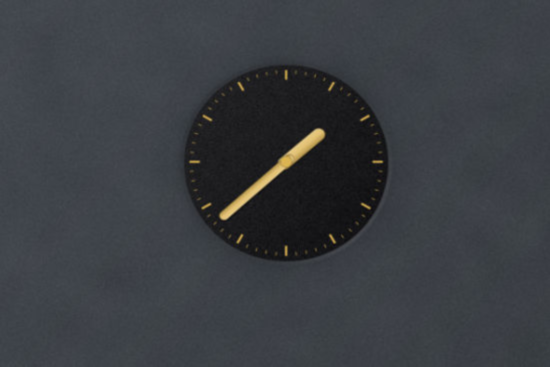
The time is **1:38**
